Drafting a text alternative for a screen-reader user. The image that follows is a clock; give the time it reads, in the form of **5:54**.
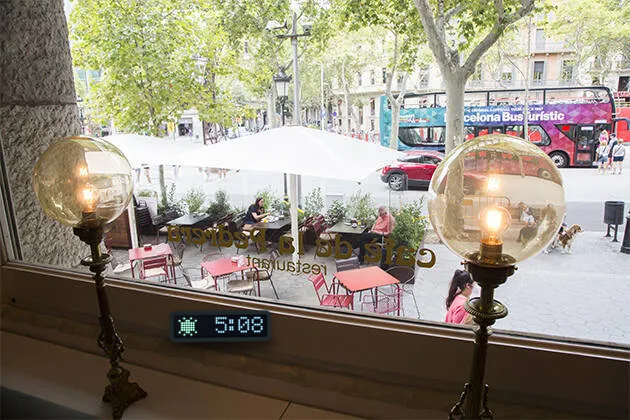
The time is **5:08**
